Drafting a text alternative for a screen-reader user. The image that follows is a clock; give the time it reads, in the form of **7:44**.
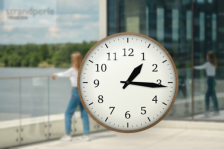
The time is **1:16**
